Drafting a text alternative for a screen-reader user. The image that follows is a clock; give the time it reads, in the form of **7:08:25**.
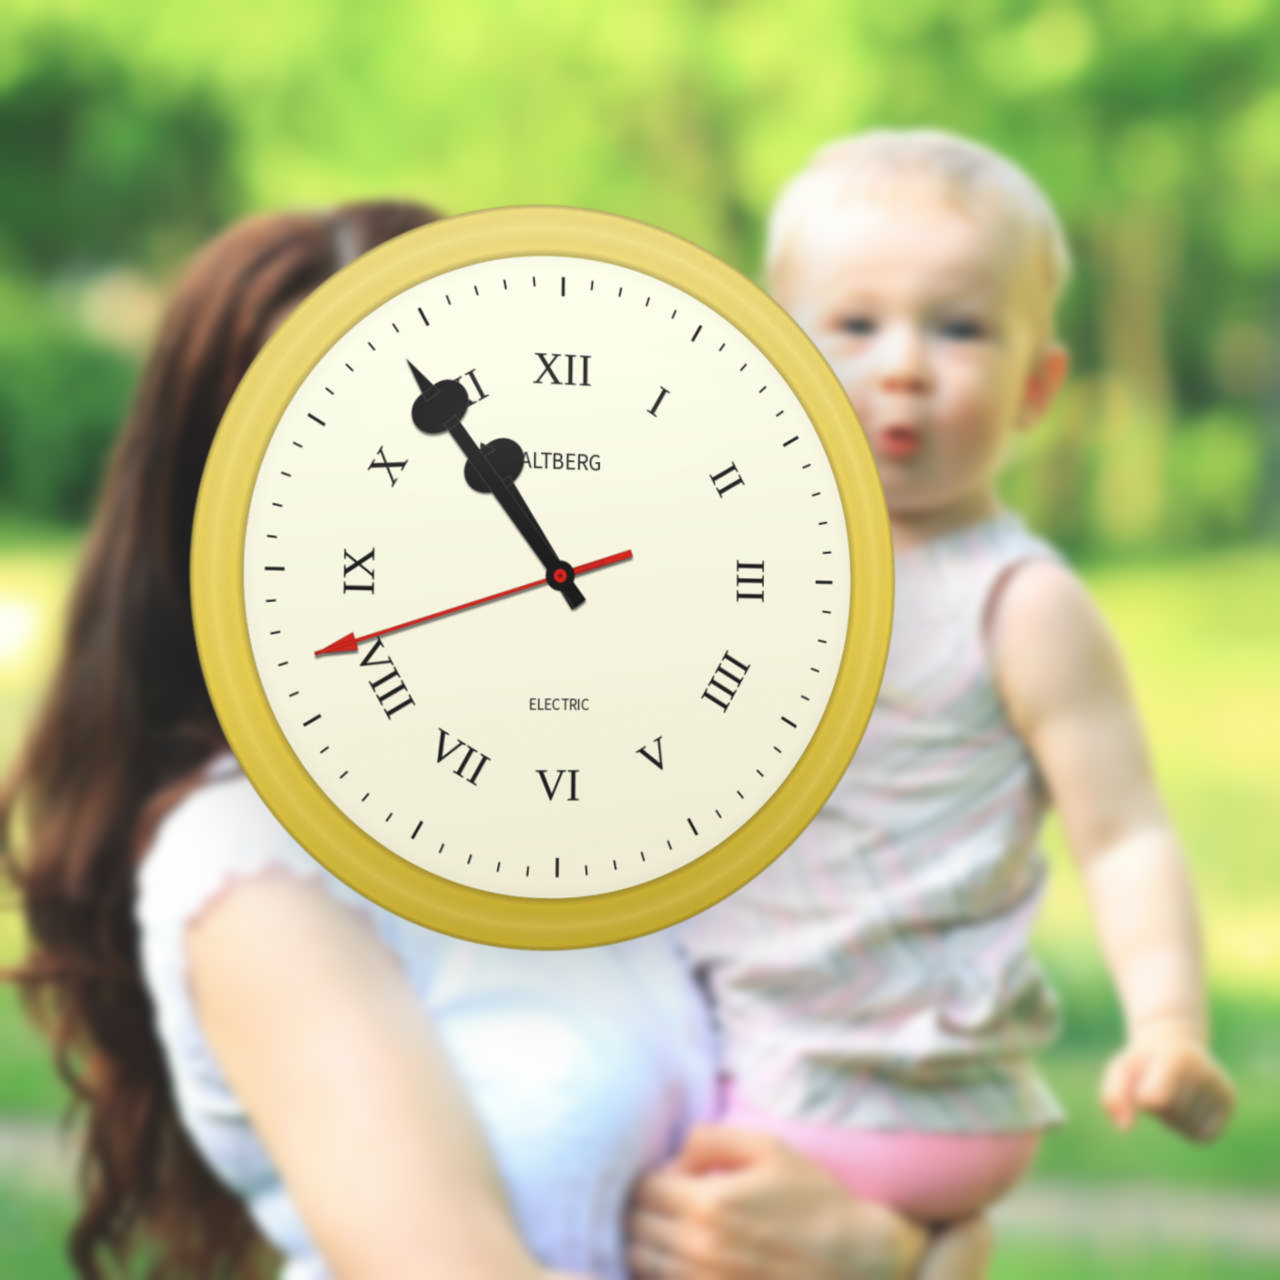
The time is **10:53:42**
